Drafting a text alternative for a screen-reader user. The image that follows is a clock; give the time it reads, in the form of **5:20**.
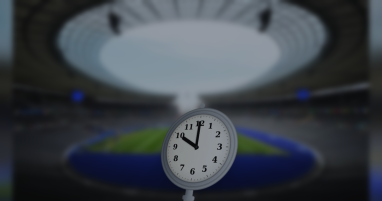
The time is **10:00**
